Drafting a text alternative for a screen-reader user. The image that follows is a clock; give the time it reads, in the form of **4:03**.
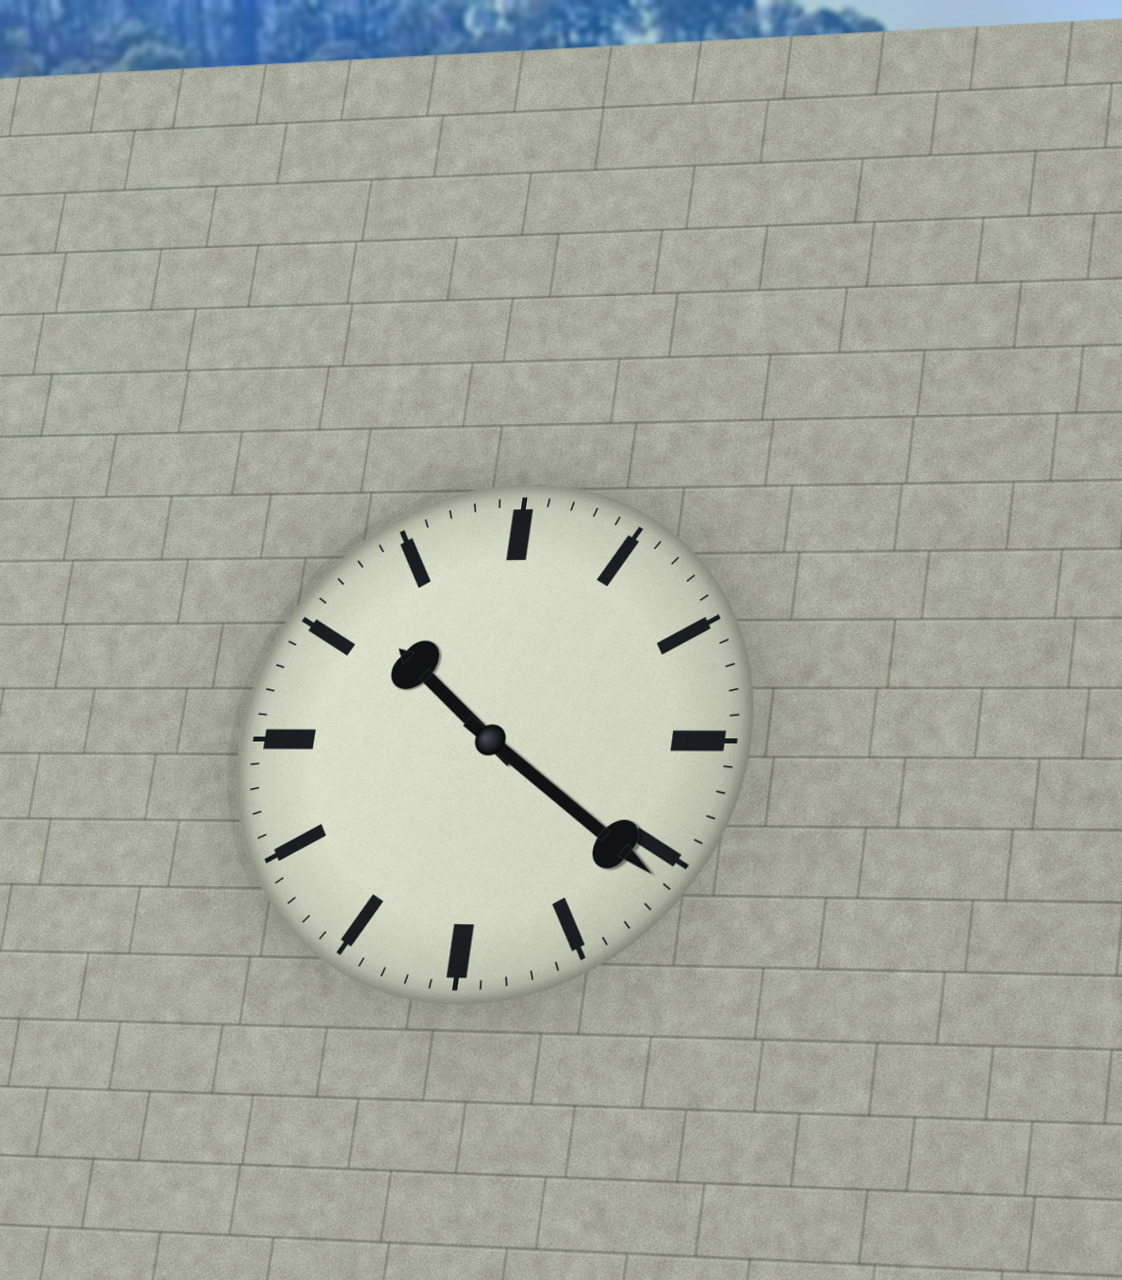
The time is **10:21**
